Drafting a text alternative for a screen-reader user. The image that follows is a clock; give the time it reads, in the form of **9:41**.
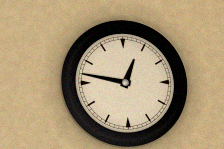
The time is **12:47**
